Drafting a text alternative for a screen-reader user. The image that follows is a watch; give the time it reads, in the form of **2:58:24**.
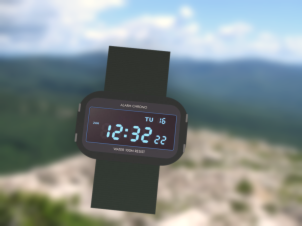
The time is **12:32:22**
